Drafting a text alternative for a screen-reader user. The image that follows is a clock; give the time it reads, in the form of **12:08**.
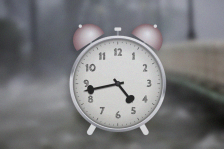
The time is **4:43**
